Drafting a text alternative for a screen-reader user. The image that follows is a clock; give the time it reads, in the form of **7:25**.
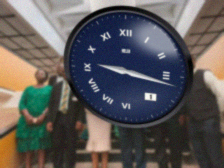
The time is **9:17**
